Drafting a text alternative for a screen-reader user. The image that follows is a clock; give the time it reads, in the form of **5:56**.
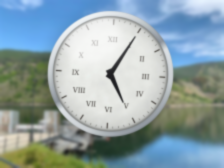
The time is **5:05**
